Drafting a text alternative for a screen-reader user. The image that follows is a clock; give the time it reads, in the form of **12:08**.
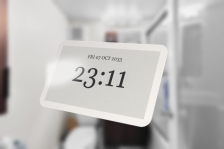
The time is **23:11**
